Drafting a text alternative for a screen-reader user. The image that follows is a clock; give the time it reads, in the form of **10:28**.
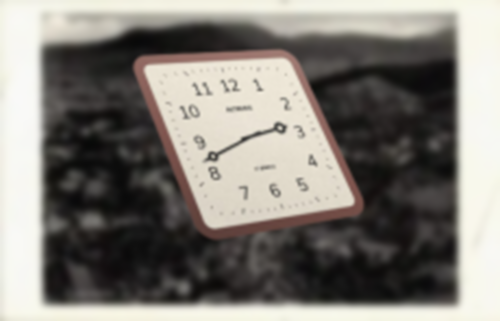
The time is **2:42**
